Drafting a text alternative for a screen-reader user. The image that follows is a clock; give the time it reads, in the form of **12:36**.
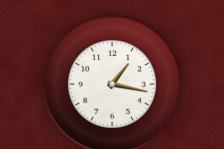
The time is **1:17**
